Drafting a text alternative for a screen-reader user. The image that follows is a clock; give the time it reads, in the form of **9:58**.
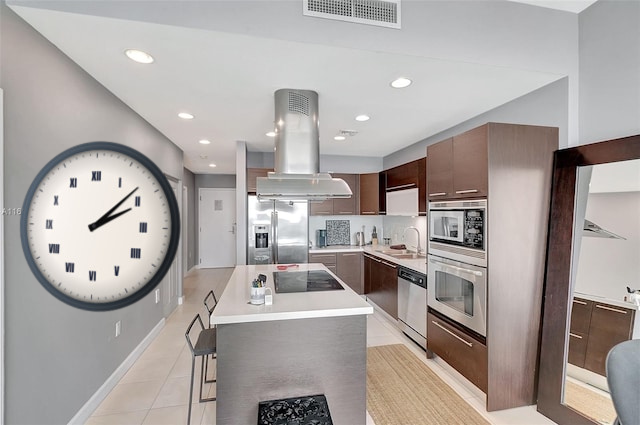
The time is **2:08**
